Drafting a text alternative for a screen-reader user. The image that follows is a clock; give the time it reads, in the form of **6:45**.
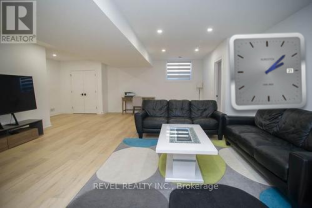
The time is **2:08**
